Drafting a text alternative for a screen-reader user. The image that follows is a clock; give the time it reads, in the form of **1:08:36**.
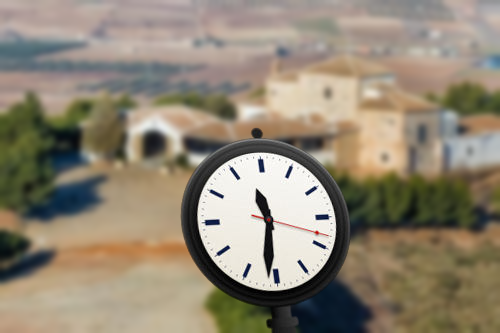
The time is **11:31:18**
